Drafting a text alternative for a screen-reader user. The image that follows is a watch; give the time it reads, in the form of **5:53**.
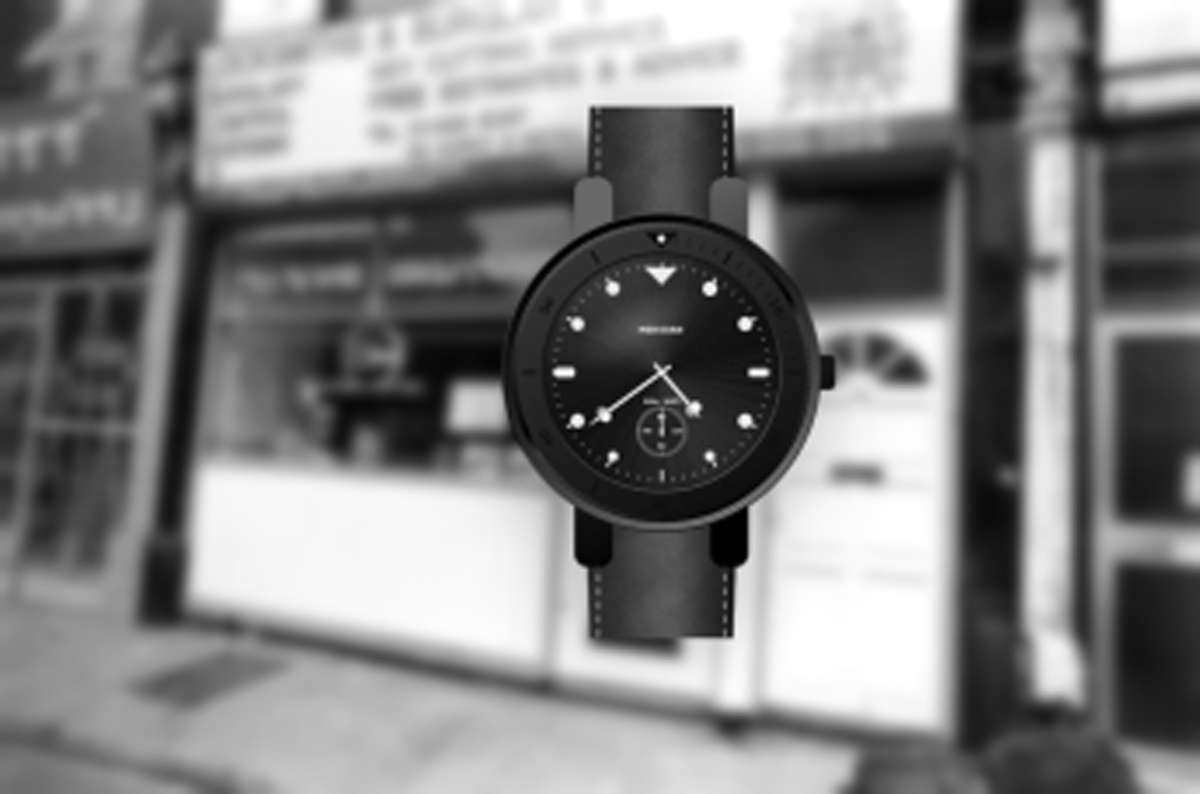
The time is **4:39**
